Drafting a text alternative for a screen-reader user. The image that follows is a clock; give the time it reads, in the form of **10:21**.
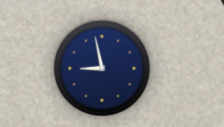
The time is **8:58**
